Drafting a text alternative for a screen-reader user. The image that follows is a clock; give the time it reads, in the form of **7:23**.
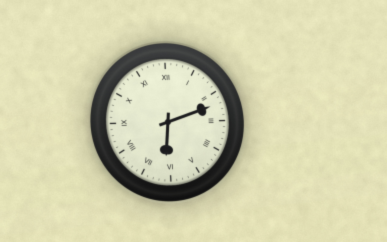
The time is **6:12**
